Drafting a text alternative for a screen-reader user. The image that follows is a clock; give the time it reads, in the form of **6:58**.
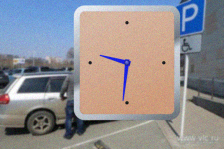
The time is **9:31**
